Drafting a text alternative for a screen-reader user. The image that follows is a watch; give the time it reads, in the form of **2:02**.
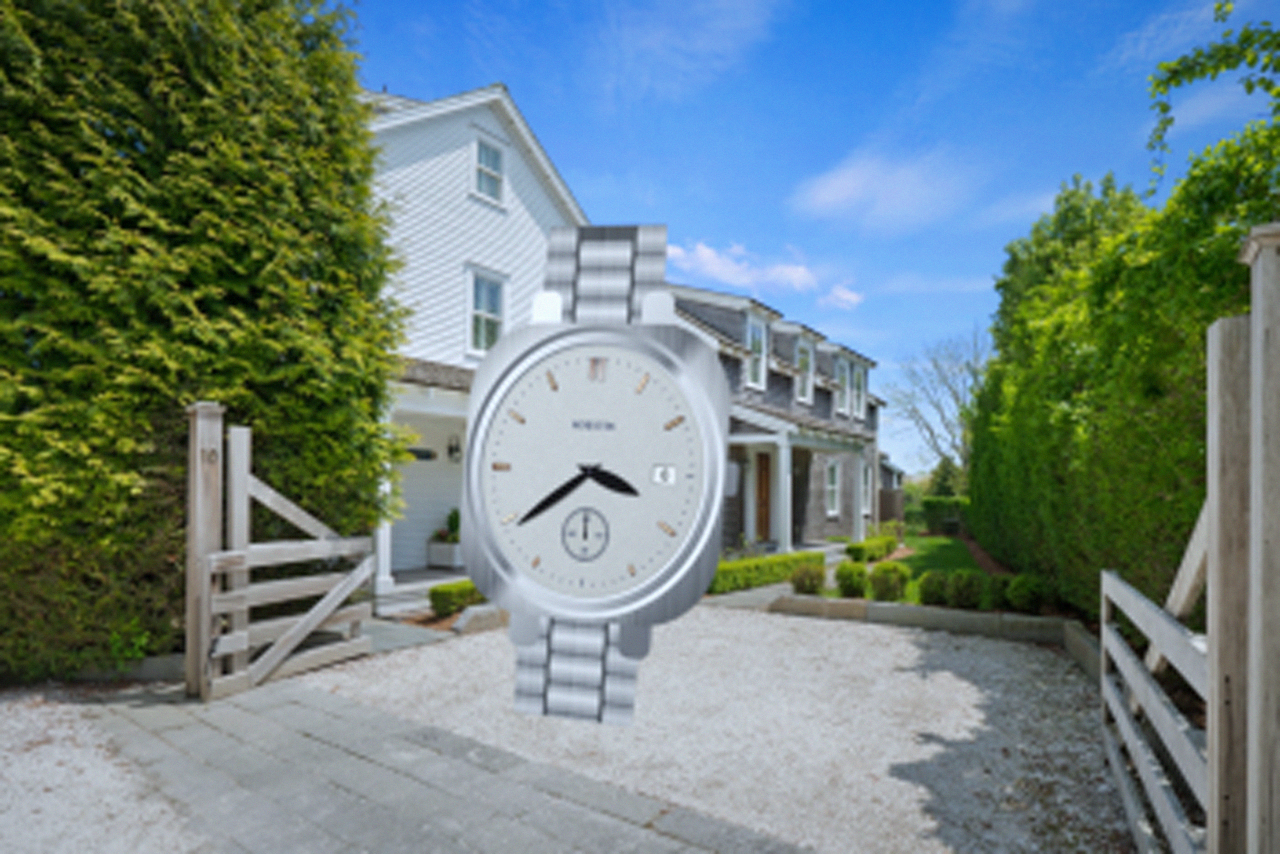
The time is **3:39**
